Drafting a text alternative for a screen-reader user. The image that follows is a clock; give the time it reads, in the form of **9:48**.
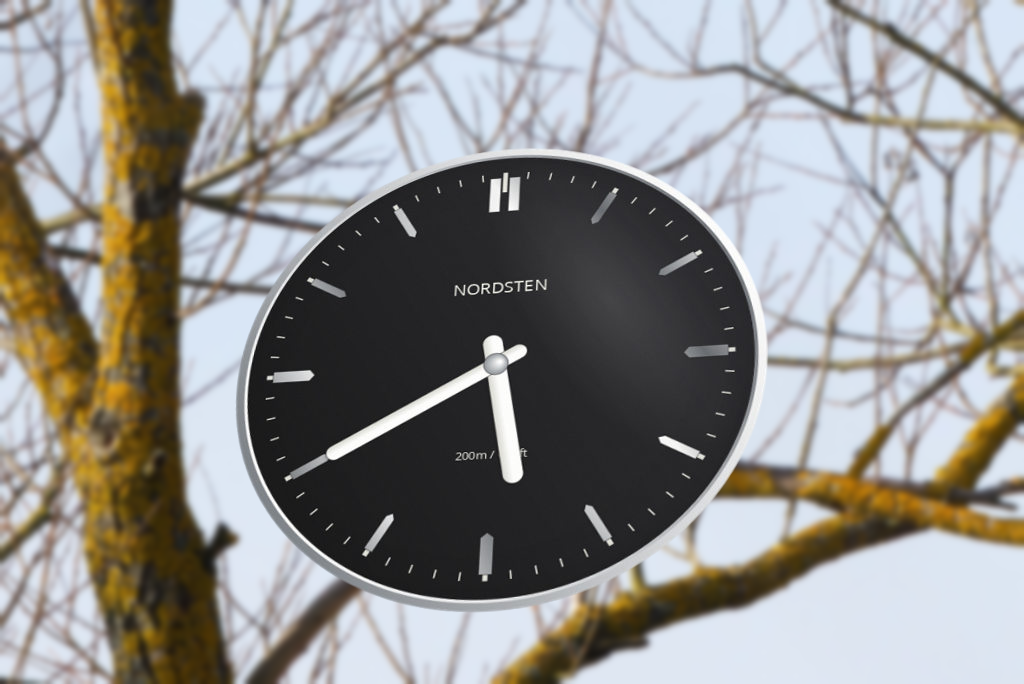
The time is **5:40**
